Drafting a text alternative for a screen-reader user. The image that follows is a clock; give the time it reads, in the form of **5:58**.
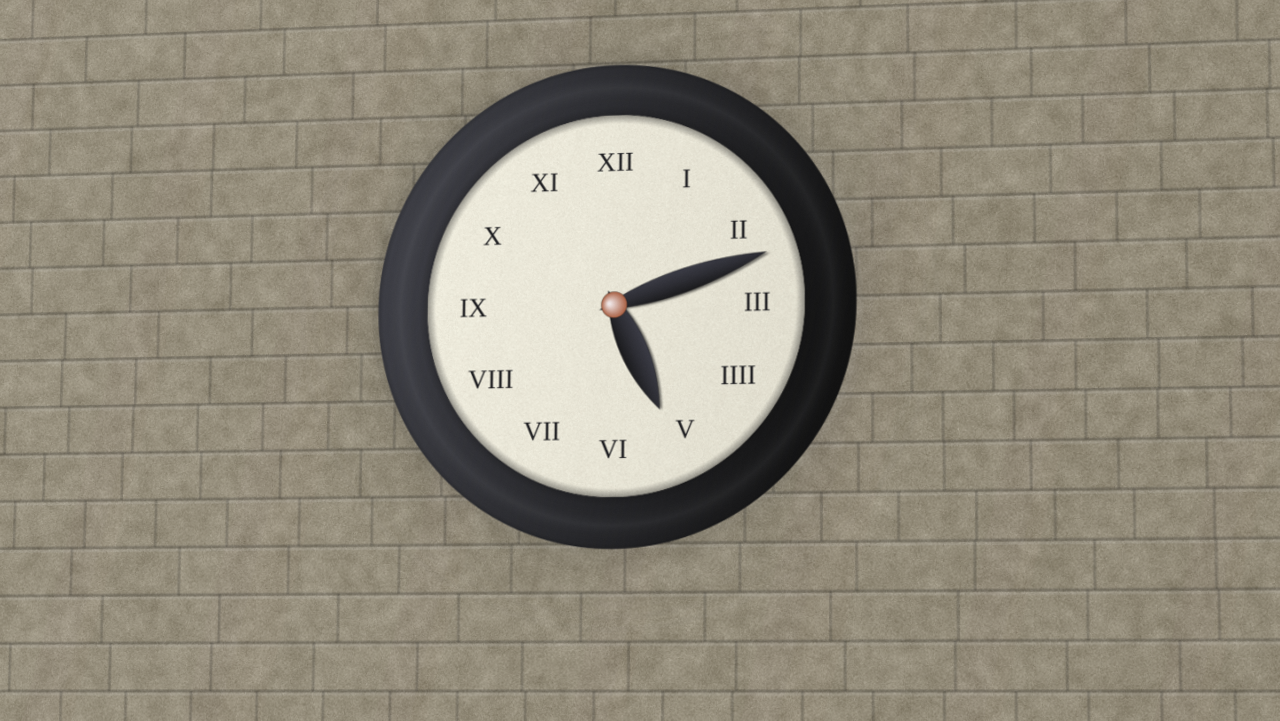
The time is **5:12**
